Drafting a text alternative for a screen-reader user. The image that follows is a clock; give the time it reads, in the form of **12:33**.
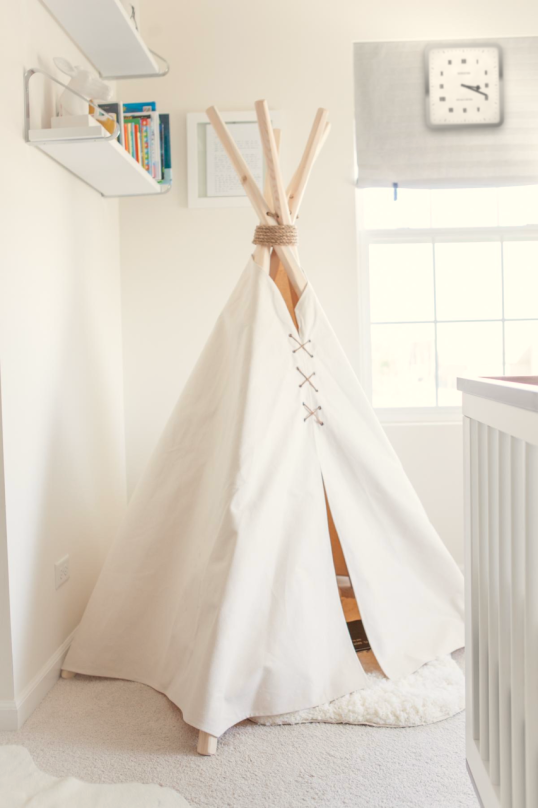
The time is **3:19**
